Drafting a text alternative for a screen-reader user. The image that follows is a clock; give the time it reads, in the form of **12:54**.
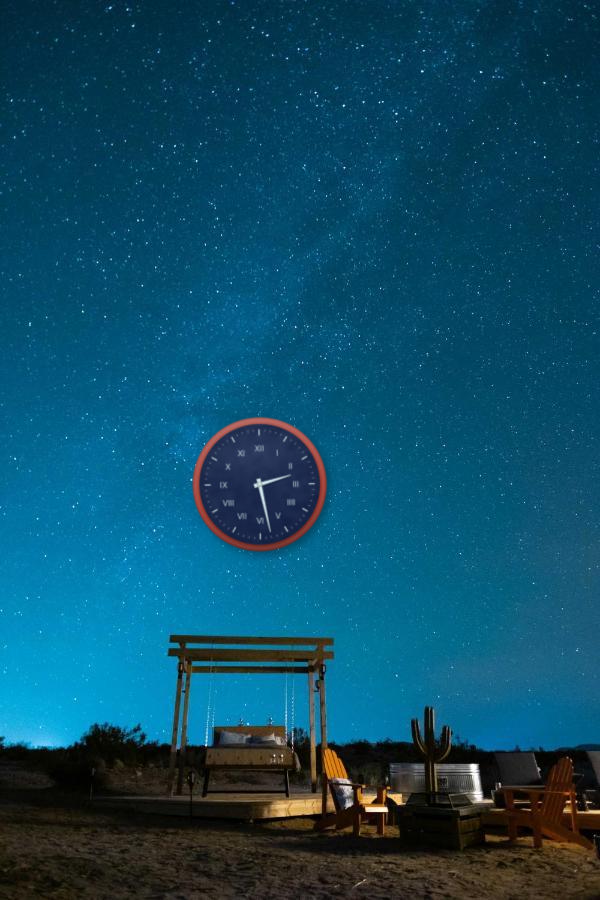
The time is **2:28**
